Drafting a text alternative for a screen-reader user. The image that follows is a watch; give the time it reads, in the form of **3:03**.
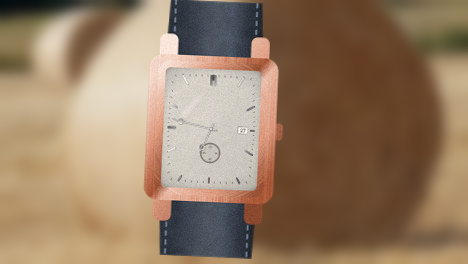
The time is **6:47**
